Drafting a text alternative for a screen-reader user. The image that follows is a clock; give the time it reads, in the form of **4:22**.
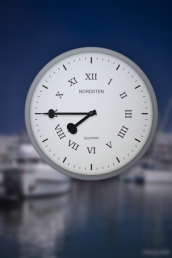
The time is **7:45**
